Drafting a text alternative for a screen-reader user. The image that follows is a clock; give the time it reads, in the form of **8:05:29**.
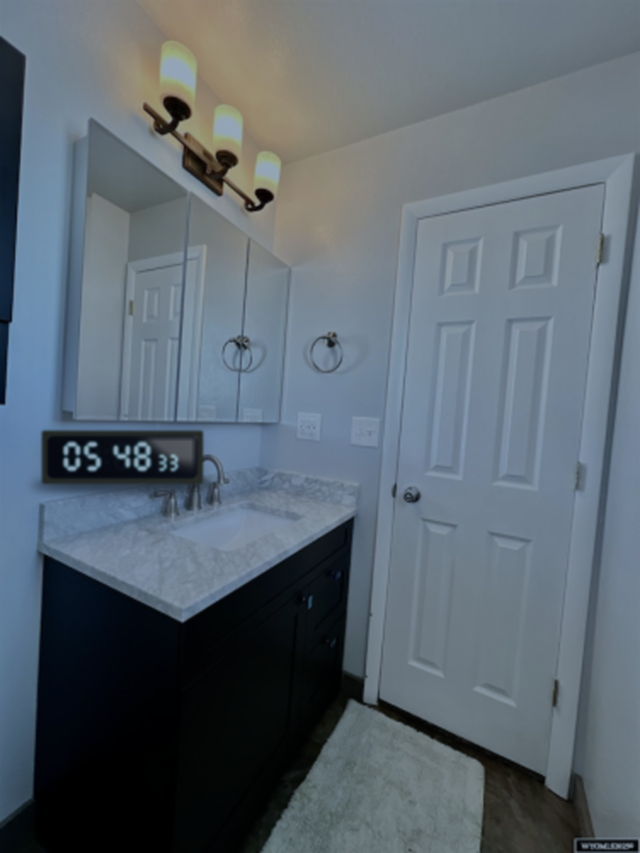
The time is **5:48:33**
